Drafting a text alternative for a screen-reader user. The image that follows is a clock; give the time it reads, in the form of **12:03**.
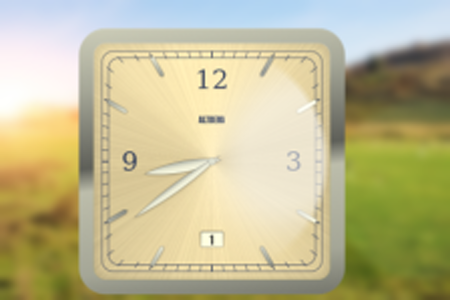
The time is **8:39**
